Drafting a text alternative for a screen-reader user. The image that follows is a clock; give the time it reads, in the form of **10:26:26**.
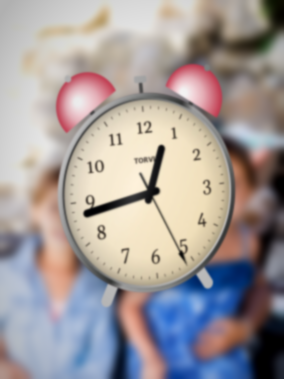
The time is **12:43:26**
